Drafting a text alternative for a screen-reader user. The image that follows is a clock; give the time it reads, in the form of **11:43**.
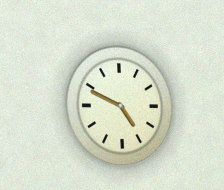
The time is **4:49**
